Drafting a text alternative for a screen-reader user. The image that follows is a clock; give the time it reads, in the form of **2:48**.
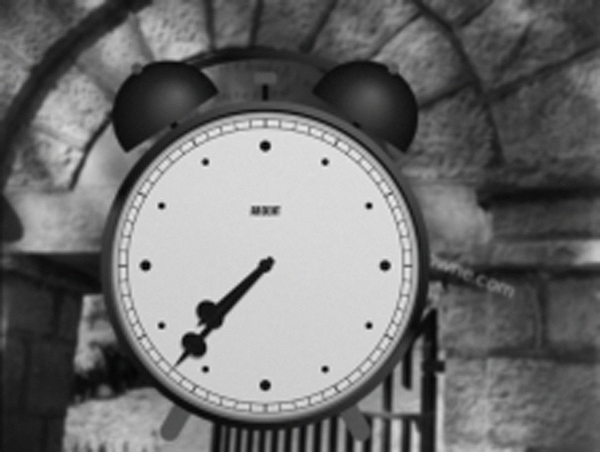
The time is **7:37**
